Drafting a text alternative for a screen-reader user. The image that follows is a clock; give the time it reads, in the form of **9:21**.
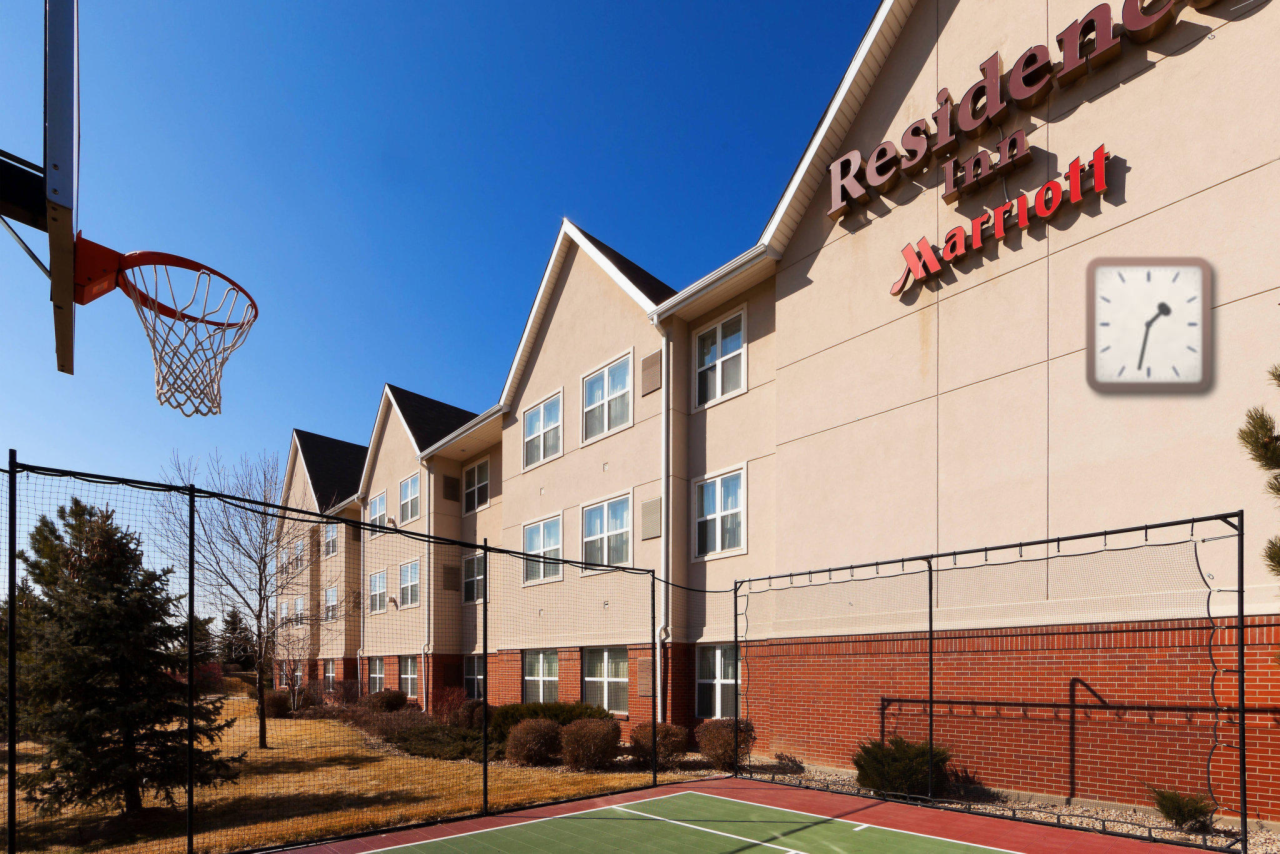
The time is **1:32**
